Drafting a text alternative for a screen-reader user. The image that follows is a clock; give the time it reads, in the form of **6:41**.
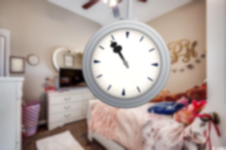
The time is **10:54**
